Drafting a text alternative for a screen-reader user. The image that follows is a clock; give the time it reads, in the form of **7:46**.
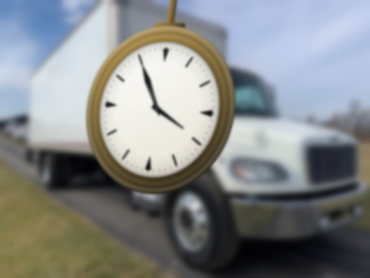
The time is **3:55**
